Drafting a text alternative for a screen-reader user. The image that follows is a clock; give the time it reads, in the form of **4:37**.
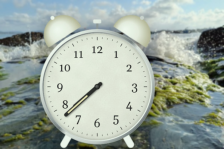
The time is **7:38**
